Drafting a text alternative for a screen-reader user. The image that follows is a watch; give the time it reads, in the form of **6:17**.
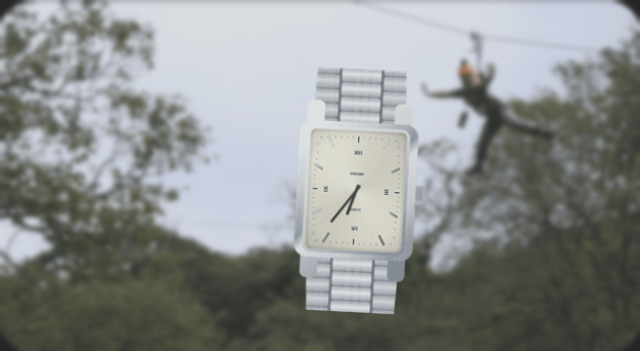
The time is **6:36**
